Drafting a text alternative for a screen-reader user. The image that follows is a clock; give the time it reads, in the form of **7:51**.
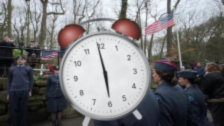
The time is **5:59**
